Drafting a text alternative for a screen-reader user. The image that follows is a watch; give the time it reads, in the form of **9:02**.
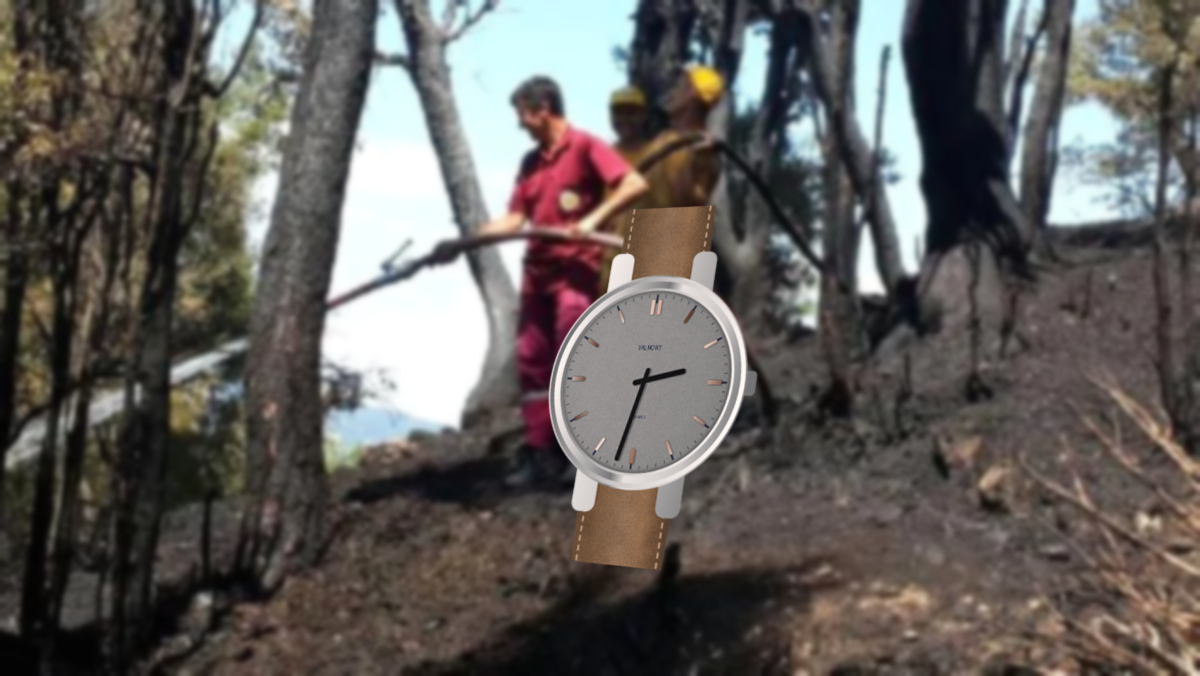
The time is **2:32**
